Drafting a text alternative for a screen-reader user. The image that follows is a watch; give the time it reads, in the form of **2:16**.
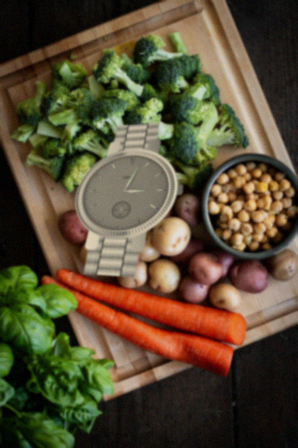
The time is **3:03**
